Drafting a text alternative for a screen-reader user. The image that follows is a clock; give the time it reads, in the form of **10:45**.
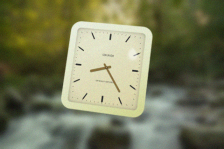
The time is **8:24**
